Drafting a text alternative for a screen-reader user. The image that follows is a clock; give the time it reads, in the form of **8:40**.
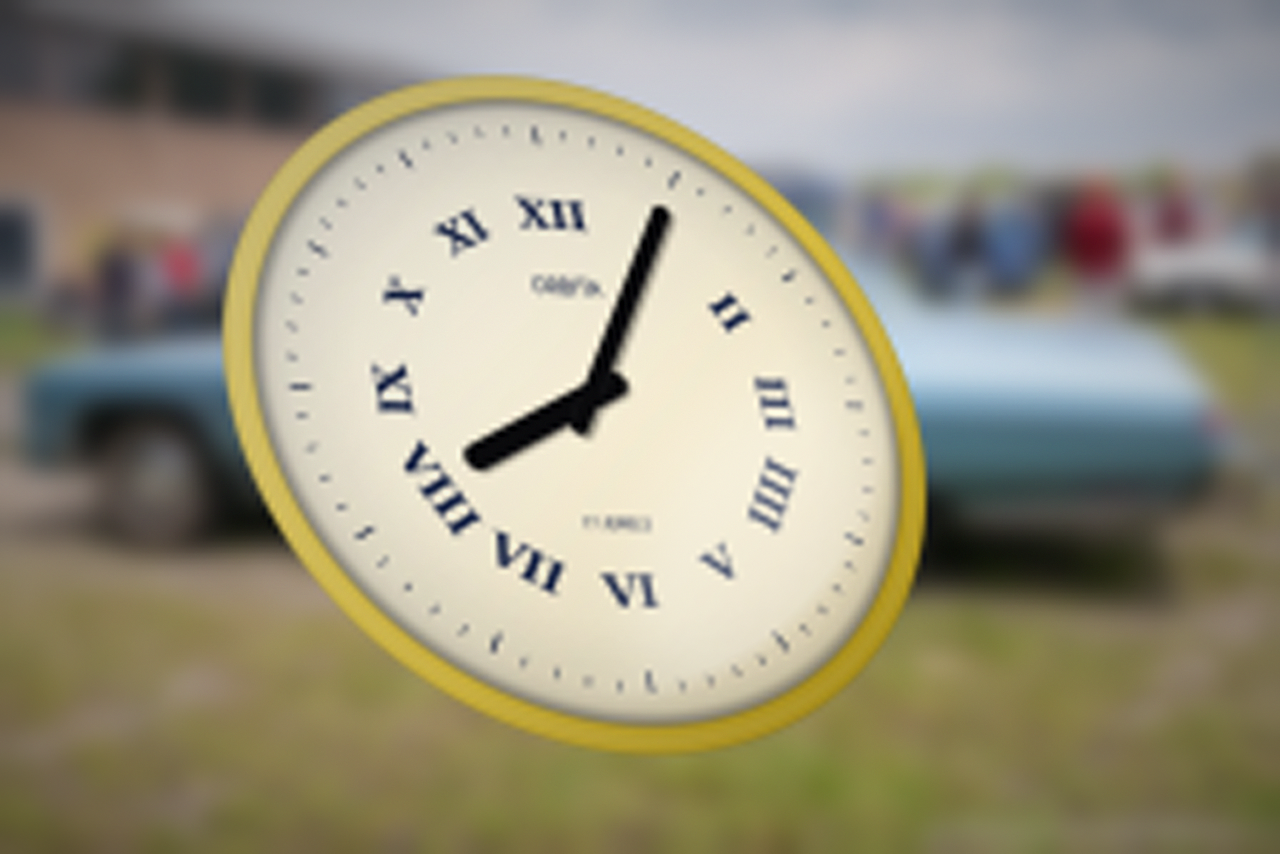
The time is **8:05**
